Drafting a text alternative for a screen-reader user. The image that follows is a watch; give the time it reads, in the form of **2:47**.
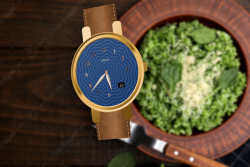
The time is **5:38**
